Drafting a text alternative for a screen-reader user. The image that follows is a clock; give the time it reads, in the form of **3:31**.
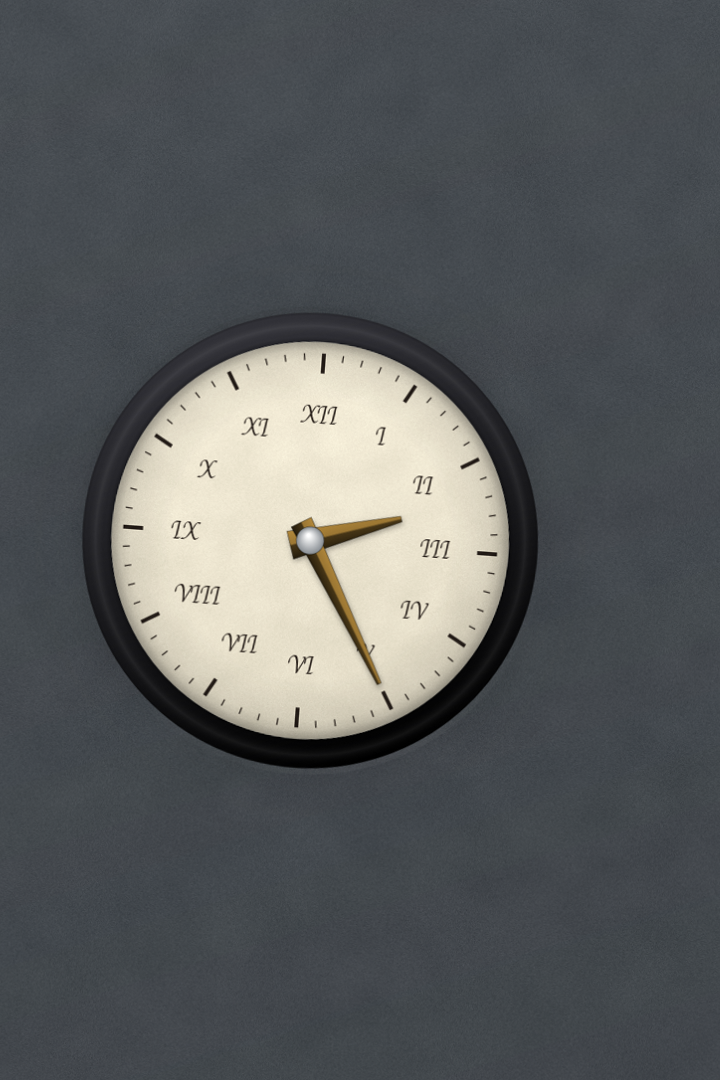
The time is **2:25**
